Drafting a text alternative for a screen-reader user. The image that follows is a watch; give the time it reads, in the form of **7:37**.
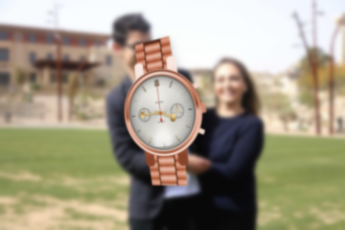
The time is **3:45**
